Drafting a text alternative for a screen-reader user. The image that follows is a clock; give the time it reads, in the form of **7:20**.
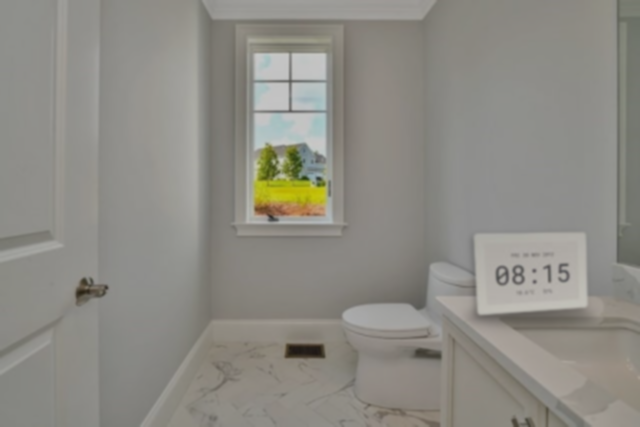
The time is **8:15**
